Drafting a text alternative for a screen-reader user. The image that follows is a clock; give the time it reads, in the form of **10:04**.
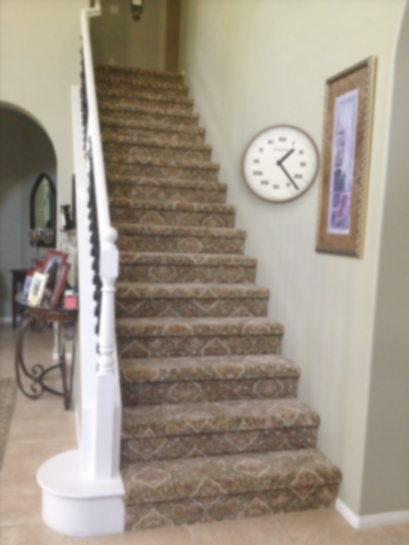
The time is **1:23**
